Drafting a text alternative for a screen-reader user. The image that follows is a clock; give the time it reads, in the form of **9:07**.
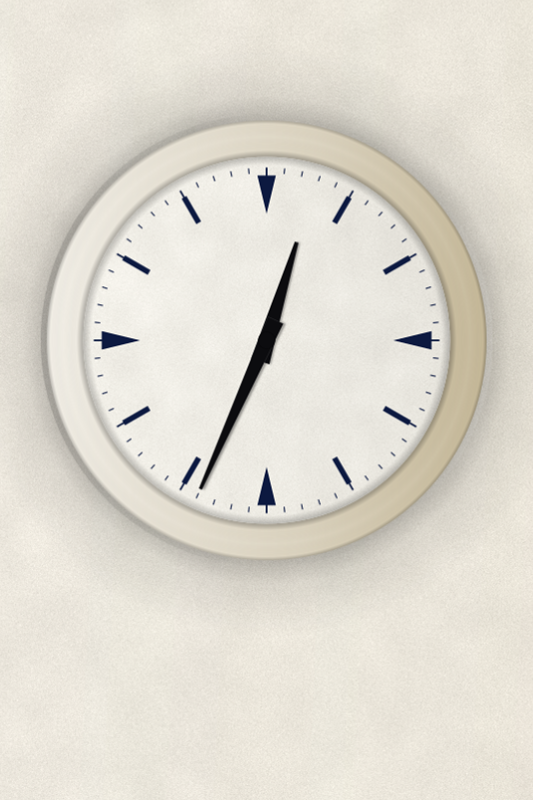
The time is **12:34**
